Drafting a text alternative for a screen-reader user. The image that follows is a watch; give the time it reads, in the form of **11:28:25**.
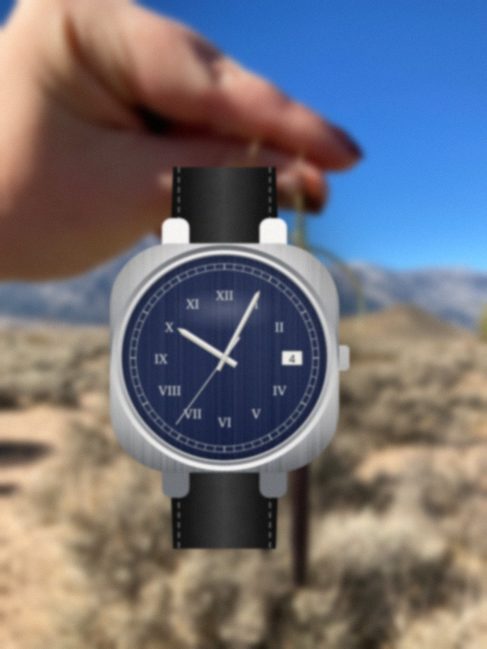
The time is **10:04:36**
